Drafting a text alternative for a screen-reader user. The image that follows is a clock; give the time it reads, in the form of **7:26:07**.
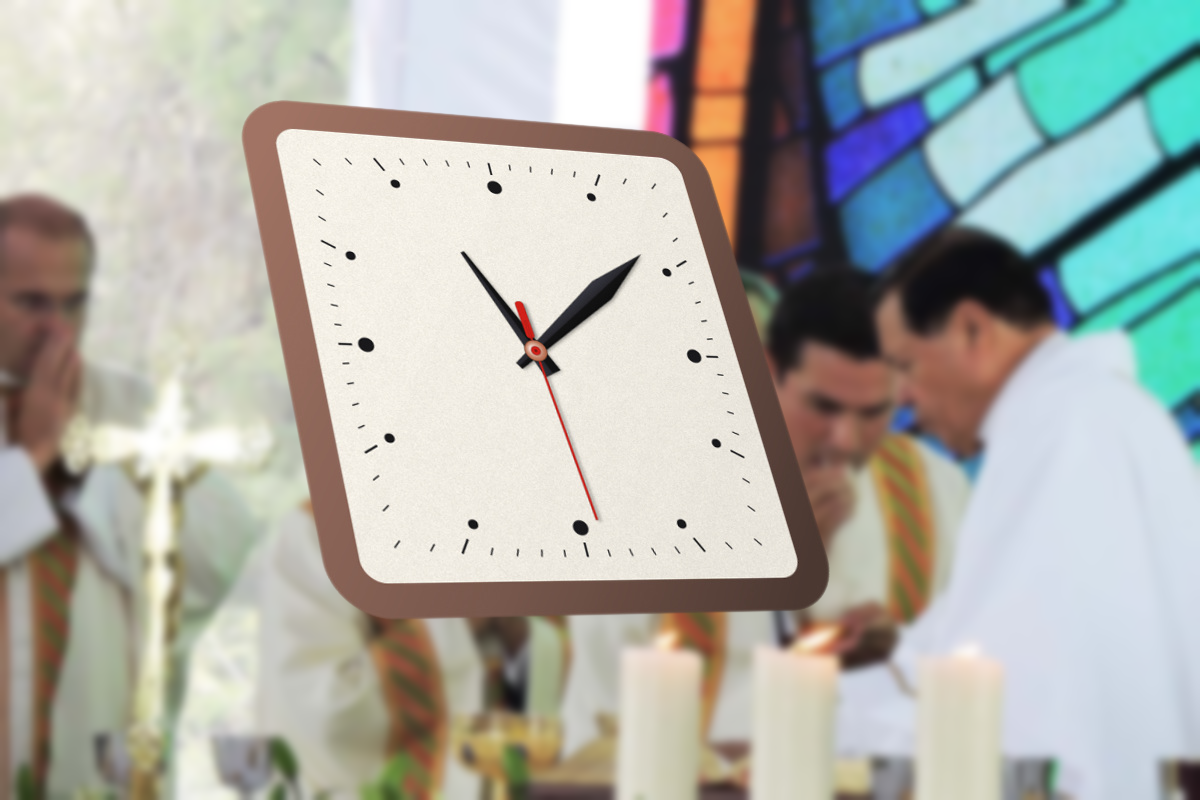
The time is **11:08:29**
